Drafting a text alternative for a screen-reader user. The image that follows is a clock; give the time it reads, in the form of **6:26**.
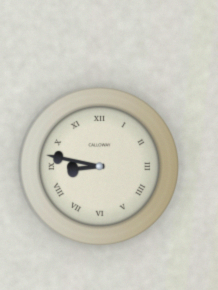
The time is **8:47**
